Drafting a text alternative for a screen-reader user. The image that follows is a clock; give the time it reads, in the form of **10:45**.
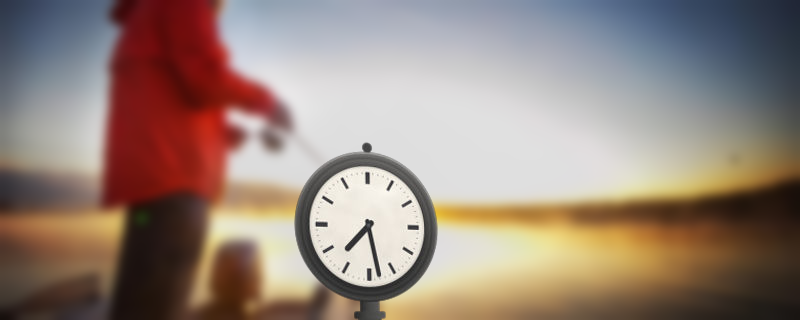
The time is **7:28**
